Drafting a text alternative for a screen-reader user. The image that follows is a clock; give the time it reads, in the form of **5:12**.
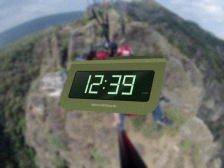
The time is **12:39**
